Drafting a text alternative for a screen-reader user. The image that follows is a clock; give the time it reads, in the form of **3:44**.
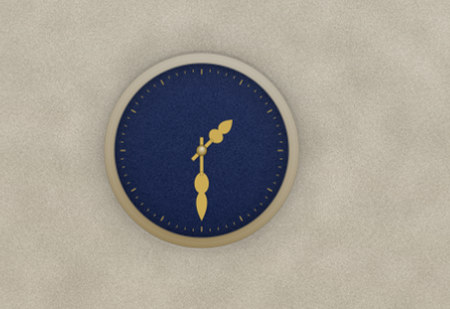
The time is **1:30**
